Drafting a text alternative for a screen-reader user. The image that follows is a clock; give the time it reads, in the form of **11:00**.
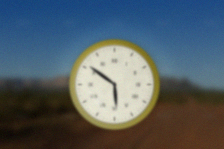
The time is **5:51**
